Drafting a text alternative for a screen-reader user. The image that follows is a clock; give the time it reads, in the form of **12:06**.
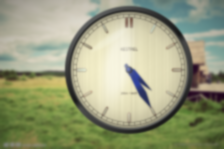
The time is **4:25**
